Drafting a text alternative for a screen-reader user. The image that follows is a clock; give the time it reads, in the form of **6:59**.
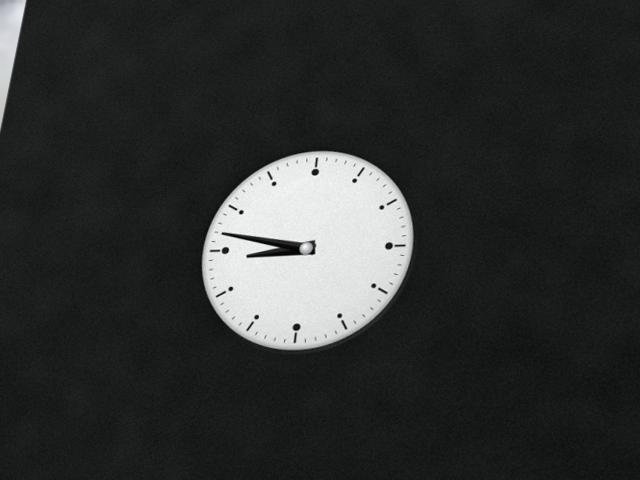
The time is **8:47**
